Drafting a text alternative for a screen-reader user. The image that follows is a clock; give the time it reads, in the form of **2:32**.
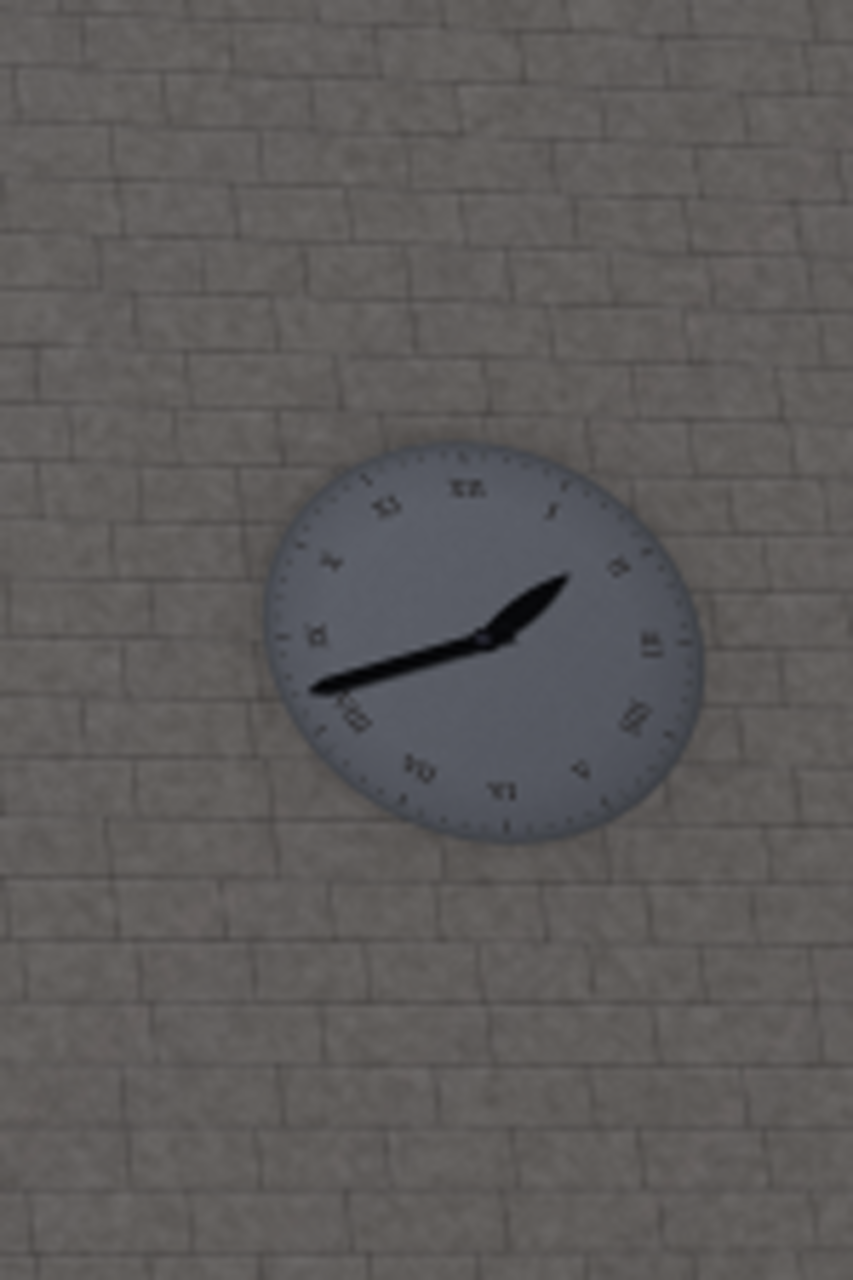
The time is **1:42**
